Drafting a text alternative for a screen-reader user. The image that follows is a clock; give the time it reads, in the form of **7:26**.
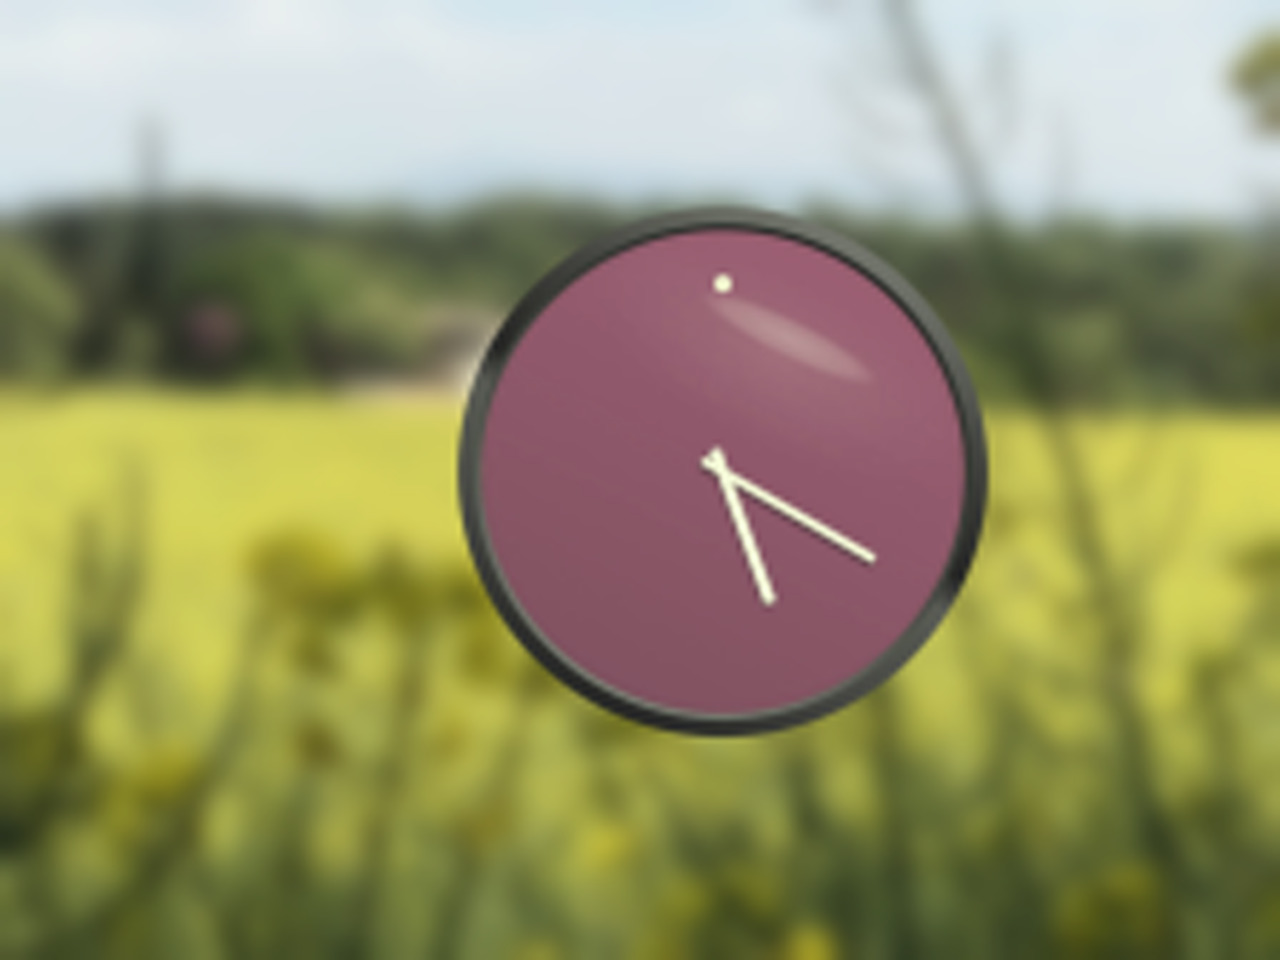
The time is **5:20**
